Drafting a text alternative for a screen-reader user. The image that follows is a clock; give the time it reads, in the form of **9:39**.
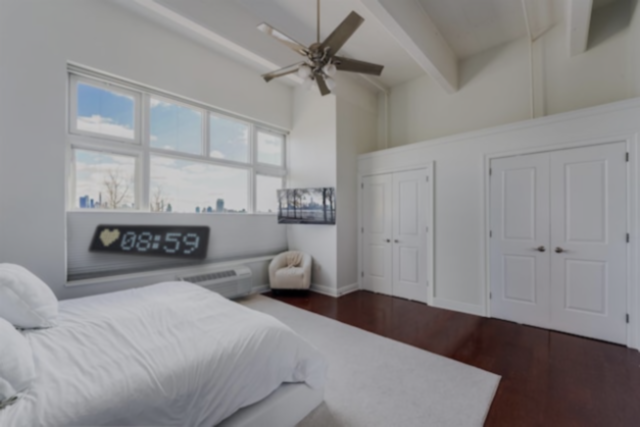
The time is **8:59**
